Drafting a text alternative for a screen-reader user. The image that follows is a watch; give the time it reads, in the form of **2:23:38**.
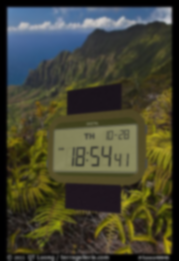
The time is **18:54:41**
